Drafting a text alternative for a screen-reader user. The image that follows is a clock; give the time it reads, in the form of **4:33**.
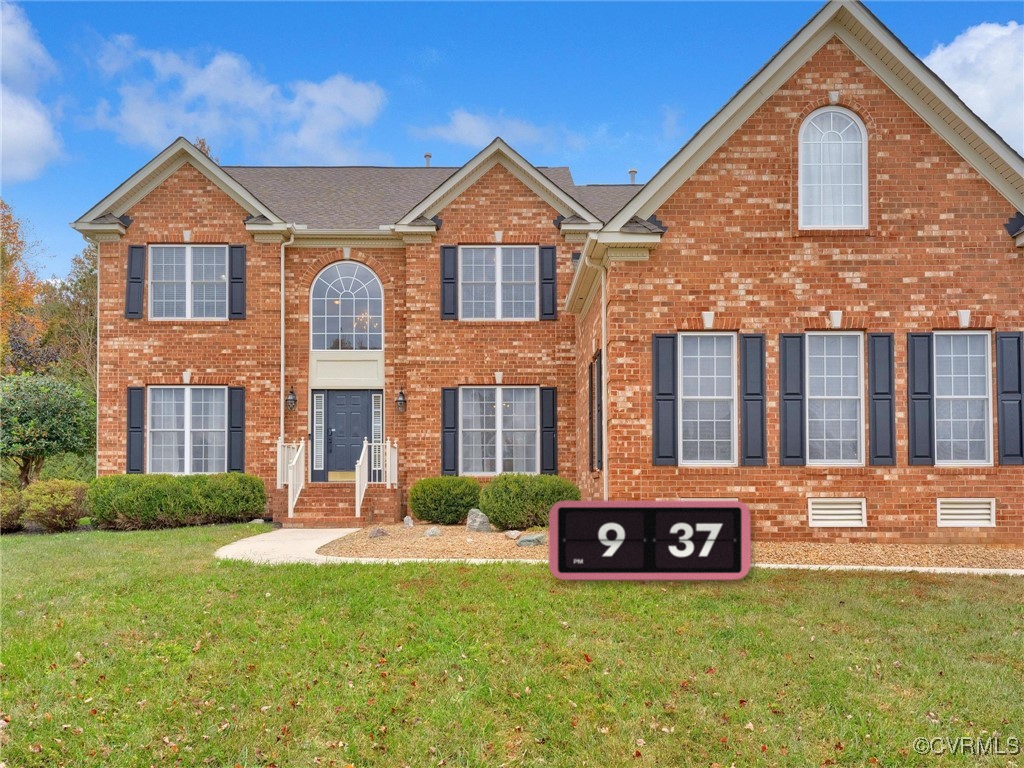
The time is **9:37**
